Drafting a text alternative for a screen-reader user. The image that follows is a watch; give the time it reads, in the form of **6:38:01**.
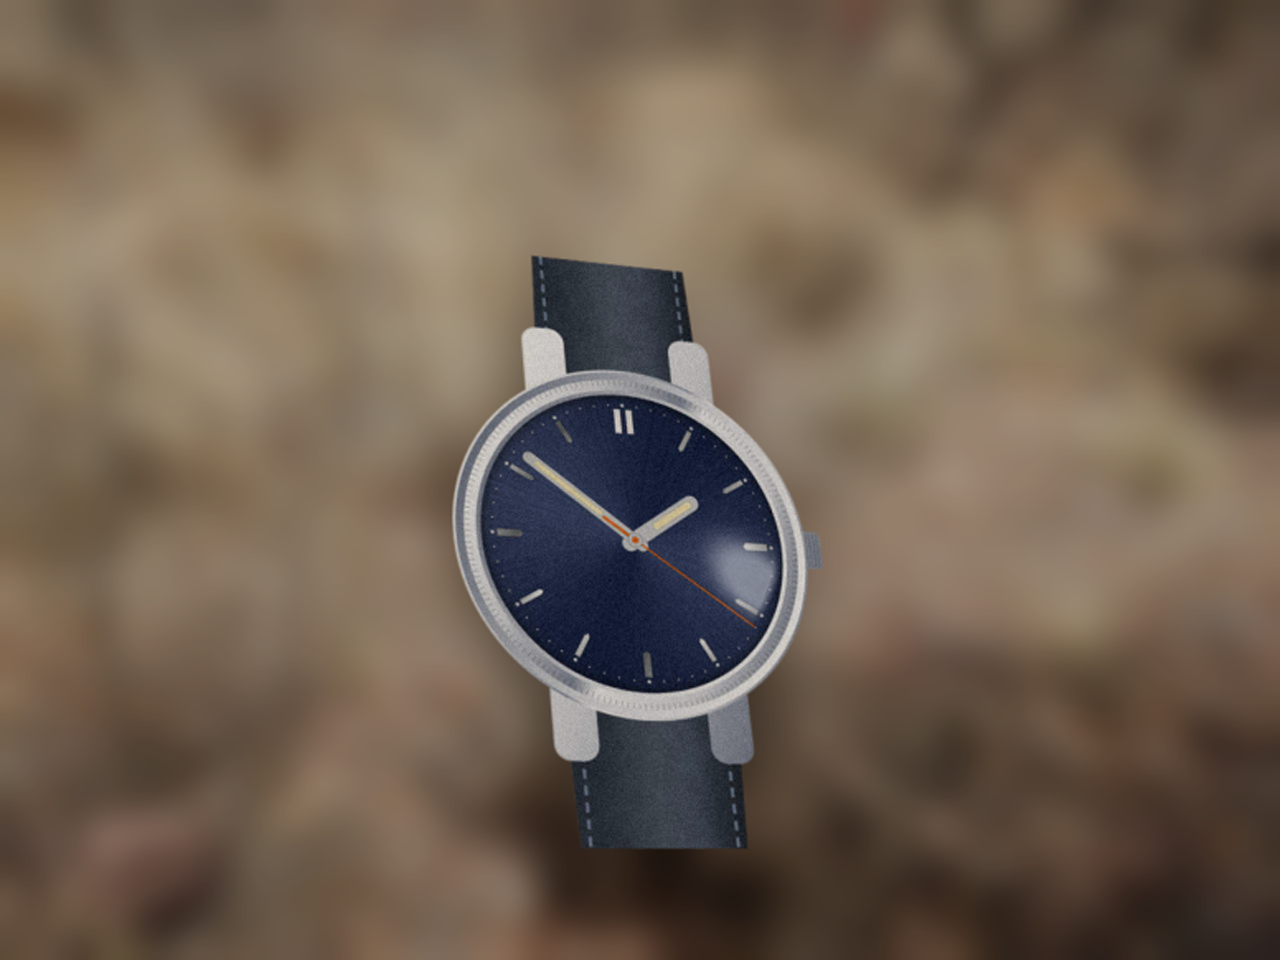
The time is **1:51:21**
